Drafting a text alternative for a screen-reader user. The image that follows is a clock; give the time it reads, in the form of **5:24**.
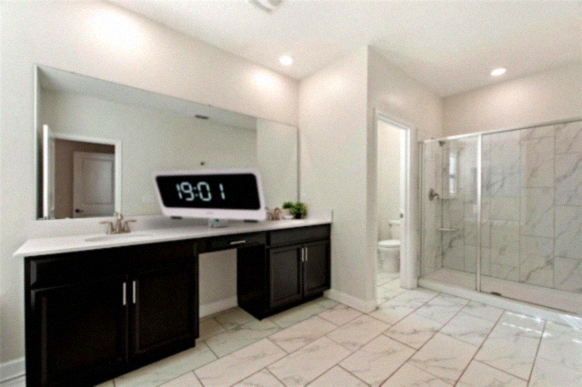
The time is **19:01**
